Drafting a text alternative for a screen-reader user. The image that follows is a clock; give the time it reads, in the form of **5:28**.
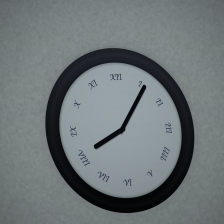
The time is **8:06**
